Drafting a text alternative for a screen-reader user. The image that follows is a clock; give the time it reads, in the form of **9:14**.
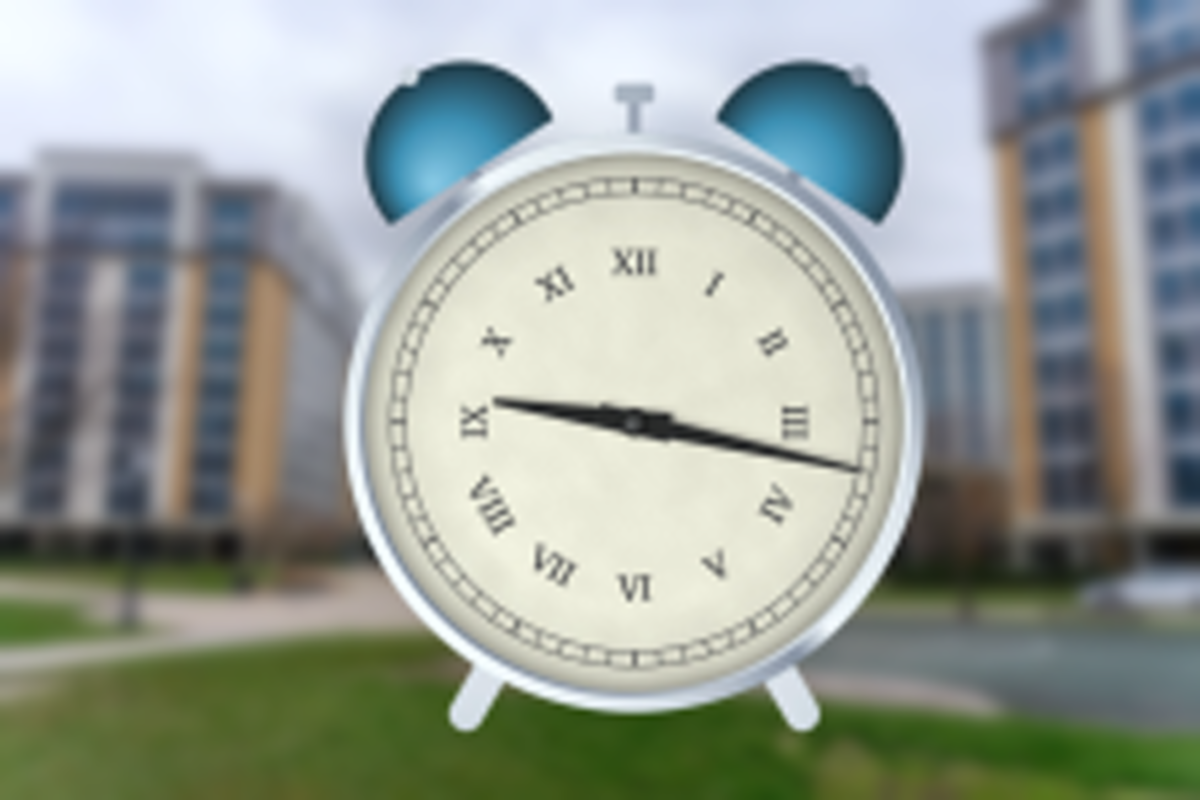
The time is **9:17**
